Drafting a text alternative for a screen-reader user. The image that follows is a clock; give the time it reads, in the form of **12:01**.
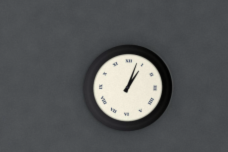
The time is **1:03**
